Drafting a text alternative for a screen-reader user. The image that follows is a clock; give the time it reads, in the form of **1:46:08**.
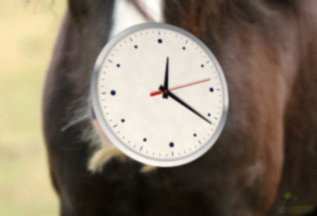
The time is **12:21:13**
